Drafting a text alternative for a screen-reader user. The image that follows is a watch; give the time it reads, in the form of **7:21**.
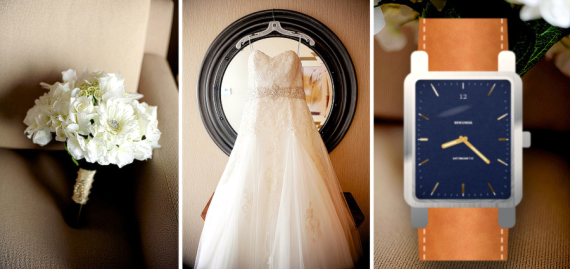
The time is **8:22**
